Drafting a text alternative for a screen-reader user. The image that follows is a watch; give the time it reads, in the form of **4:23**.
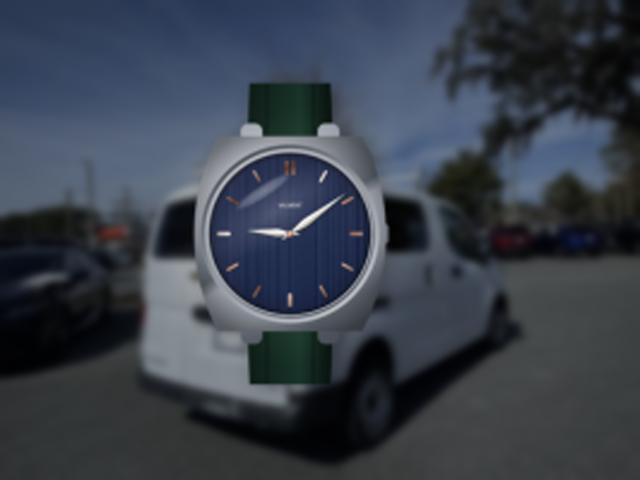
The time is **9:09**
